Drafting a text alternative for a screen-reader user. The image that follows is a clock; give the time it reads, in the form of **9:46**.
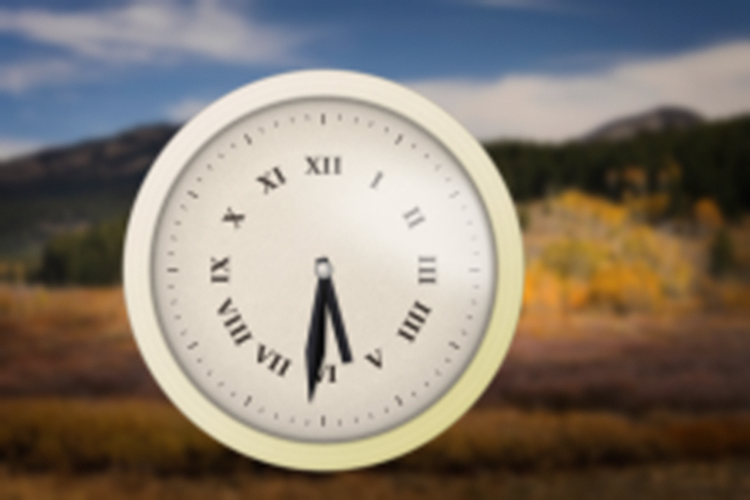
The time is **5:31**
